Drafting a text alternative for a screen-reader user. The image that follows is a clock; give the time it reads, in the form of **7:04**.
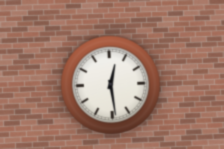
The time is **12:29**
